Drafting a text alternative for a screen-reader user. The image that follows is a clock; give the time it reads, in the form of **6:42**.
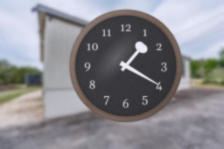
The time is **1:20**
